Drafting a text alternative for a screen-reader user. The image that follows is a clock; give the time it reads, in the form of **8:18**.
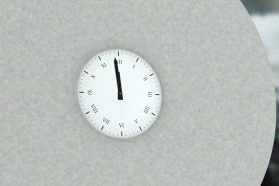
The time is **11:59**
